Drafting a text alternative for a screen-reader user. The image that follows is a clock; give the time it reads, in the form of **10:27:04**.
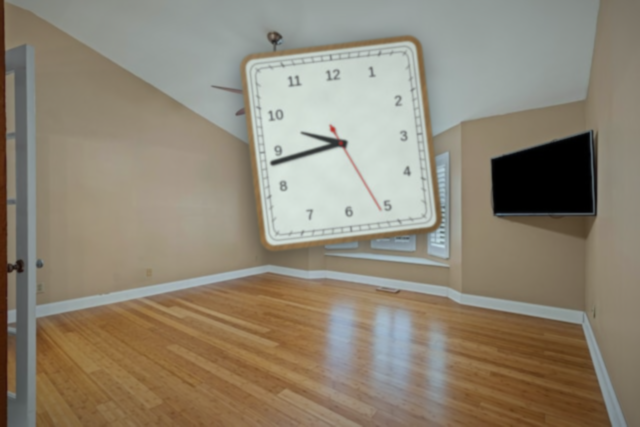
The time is **9:43:26**
